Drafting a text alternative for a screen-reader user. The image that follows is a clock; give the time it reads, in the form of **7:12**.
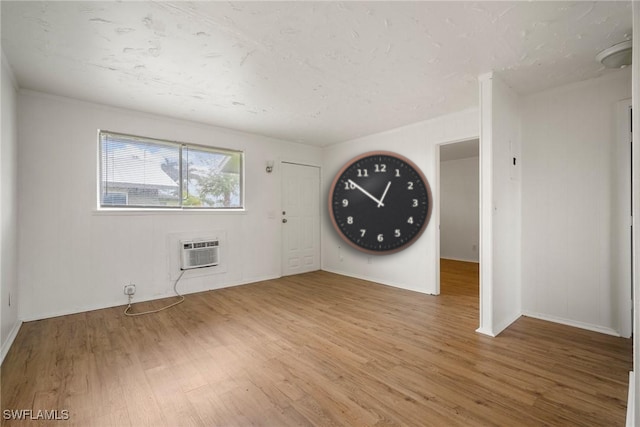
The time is **12:51**
